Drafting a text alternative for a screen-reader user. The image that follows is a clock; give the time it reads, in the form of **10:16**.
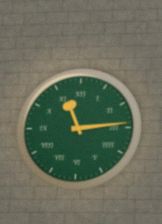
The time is **11:14**
